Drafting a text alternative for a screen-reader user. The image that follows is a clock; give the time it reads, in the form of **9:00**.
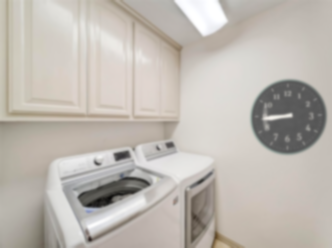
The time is **8:44**
